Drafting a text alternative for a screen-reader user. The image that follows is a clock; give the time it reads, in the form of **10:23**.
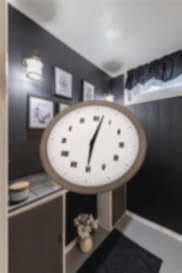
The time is **6:02**
